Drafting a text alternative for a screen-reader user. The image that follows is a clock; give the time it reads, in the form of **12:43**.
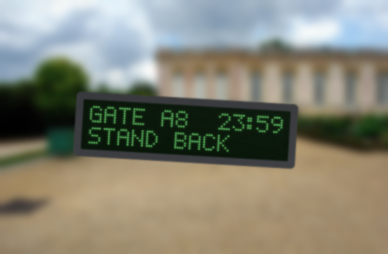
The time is **23:59**
